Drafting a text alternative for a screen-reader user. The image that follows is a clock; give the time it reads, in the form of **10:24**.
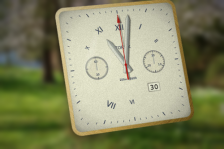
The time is **11:02**
